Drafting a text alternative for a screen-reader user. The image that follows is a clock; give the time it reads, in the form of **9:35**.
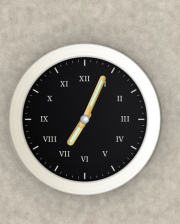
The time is **7:04**
